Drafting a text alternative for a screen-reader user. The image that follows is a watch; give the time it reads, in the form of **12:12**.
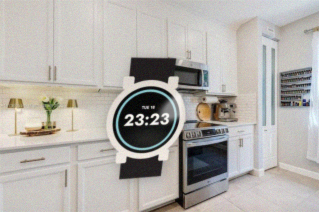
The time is **23:23**
